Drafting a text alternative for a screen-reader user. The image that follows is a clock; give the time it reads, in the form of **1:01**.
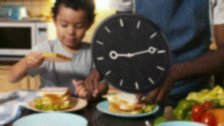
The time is **9:14**
